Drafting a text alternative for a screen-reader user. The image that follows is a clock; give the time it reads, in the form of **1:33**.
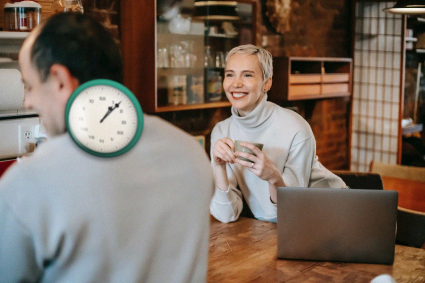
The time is **1:07**
